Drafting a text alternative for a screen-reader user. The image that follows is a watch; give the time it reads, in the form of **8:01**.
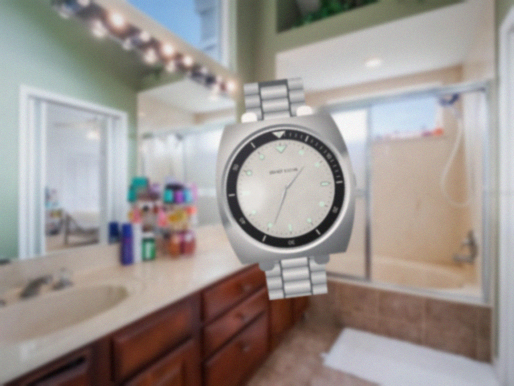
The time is **1:34**
